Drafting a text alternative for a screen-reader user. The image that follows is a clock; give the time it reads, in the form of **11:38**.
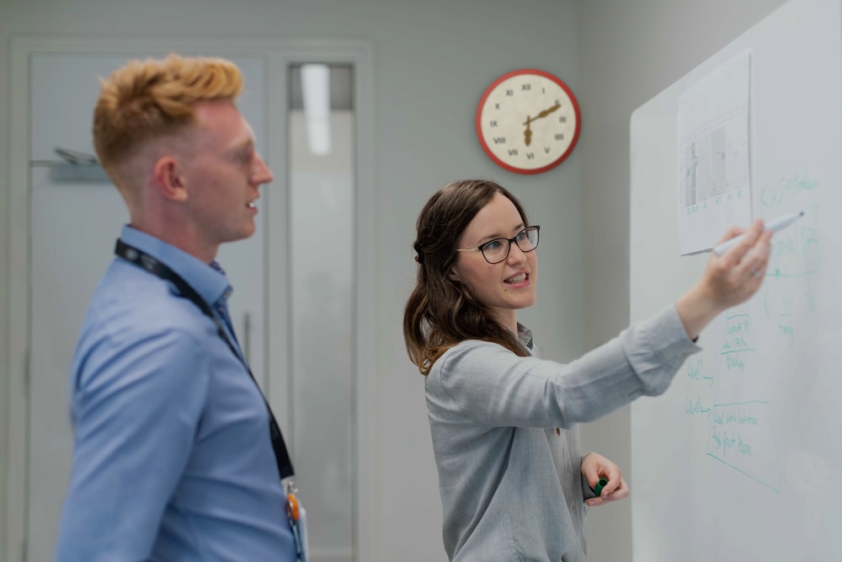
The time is **6:11**
